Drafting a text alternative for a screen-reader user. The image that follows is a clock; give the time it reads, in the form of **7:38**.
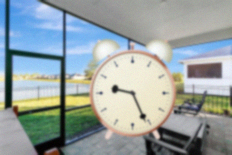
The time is **9:26**
